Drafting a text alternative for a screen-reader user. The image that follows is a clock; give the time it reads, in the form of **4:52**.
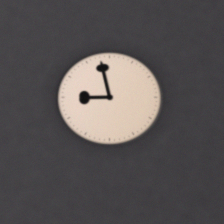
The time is **8:58**
